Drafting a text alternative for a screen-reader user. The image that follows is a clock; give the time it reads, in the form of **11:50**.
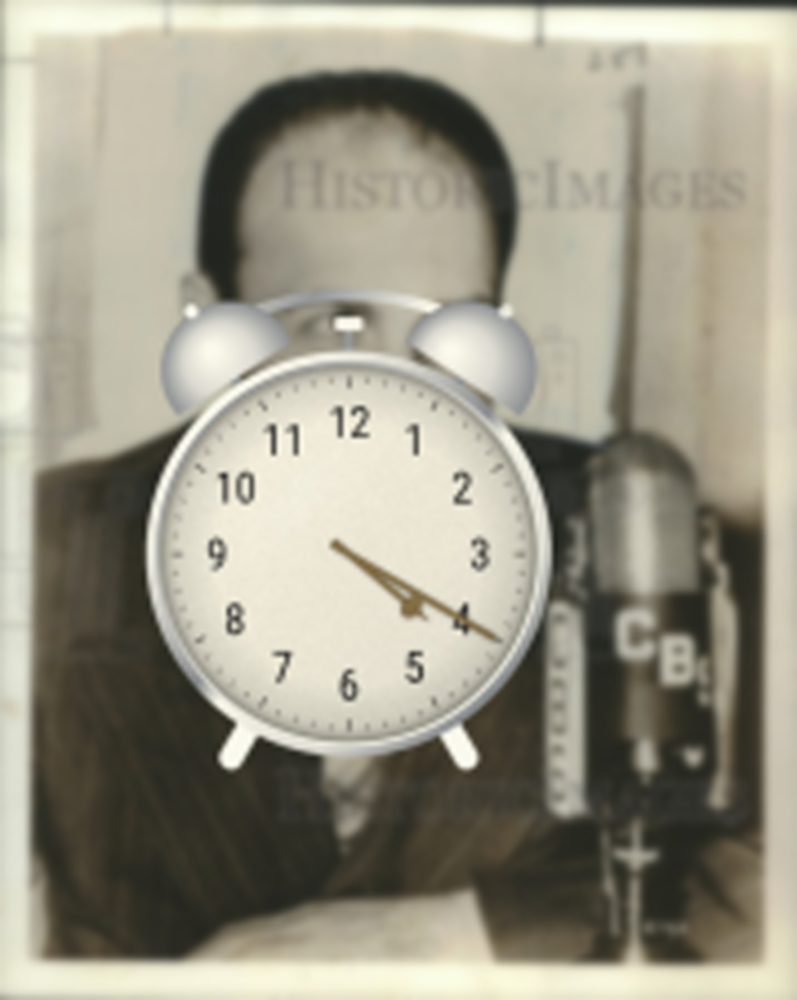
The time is **4:20**
